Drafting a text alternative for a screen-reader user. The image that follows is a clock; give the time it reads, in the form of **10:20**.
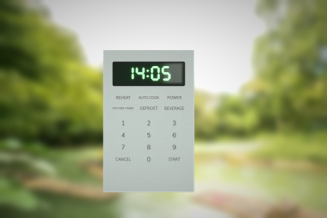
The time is **14:05**
